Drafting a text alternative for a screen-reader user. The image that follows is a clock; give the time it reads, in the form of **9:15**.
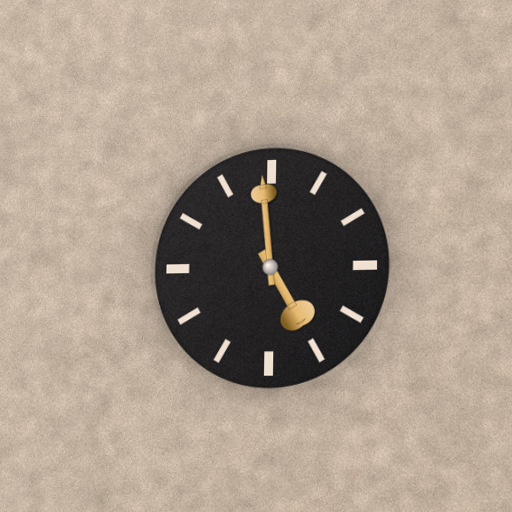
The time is **4:59**
